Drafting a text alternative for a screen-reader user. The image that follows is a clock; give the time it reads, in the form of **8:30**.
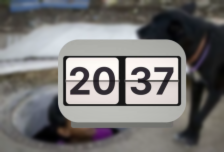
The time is **20:37**
